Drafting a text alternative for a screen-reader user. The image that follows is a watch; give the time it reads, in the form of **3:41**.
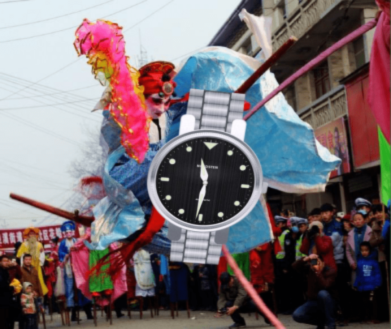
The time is **11:31**
